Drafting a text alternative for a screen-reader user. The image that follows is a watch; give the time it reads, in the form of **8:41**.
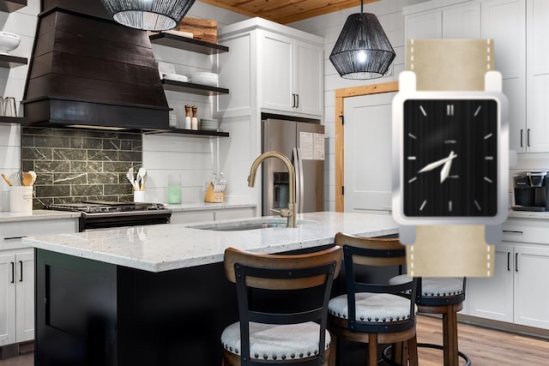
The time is **6:41**
